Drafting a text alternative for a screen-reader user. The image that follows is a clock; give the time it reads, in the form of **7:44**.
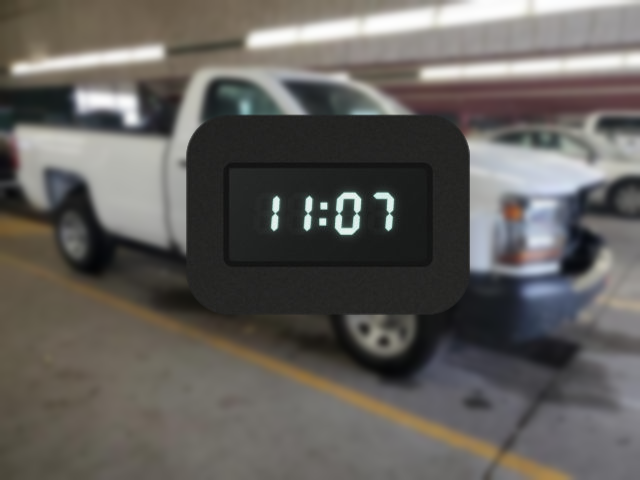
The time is **11:07**
